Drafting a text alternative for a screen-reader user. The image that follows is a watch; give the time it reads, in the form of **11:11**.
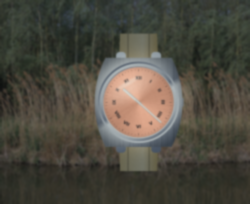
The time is **10:22**
